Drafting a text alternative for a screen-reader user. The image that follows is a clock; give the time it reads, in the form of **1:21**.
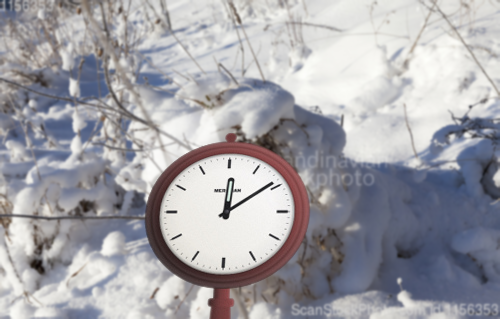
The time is **12:09**
